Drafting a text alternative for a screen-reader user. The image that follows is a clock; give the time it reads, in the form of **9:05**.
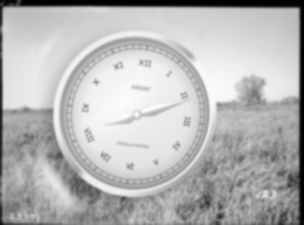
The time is **8:11**
